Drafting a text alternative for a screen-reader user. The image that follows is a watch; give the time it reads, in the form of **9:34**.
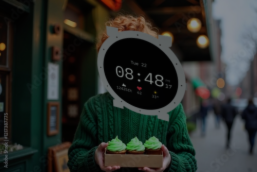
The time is **8:48**
